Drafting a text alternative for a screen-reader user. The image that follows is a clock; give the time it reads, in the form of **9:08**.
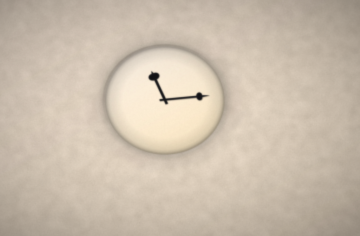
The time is **11:14**
